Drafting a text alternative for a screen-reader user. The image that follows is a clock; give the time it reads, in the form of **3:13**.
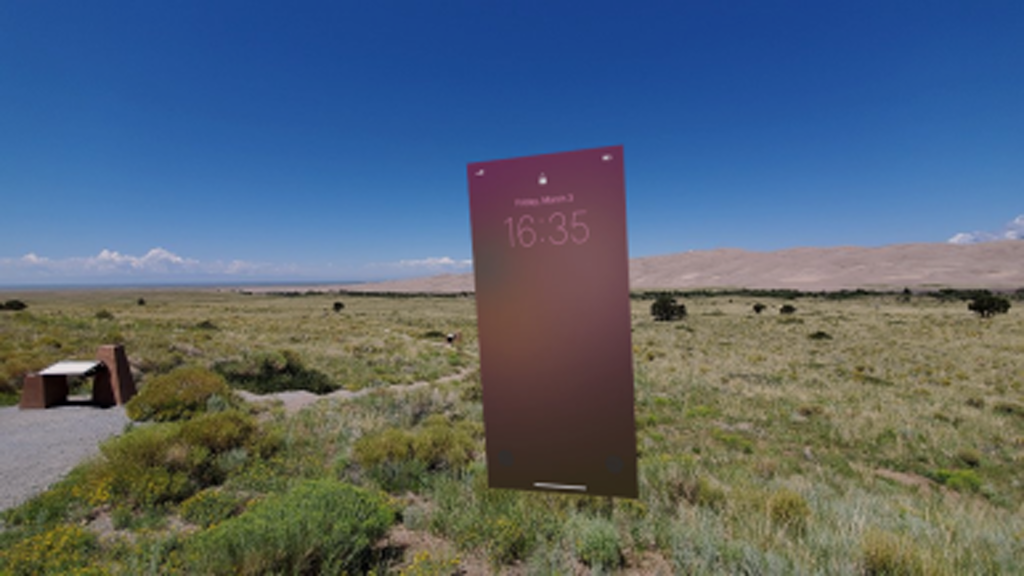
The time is **16:35**
